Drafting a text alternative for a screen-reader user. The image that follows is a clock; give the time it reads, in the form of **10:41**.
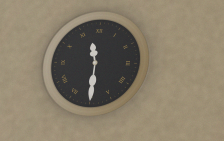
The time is **11:30**
